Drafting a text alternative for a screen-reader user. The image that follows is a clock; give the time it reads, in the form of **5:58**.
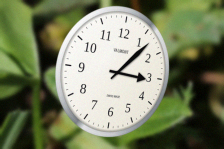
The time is **3:07**
